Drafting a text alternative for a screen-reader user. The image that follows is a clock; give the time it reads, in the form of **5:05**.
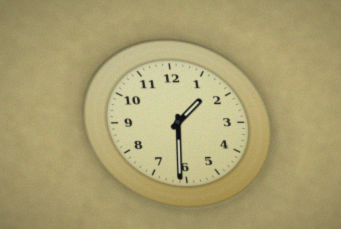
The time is **1:31**
